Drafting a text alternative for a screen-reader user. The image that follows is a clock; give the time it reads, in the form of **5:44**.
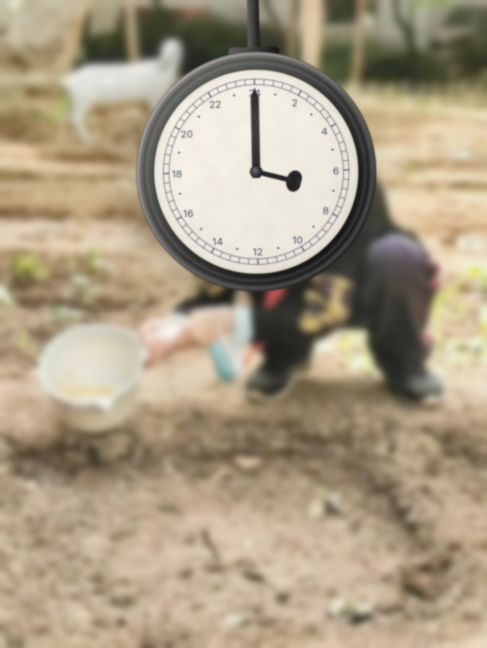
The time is **7:00**
